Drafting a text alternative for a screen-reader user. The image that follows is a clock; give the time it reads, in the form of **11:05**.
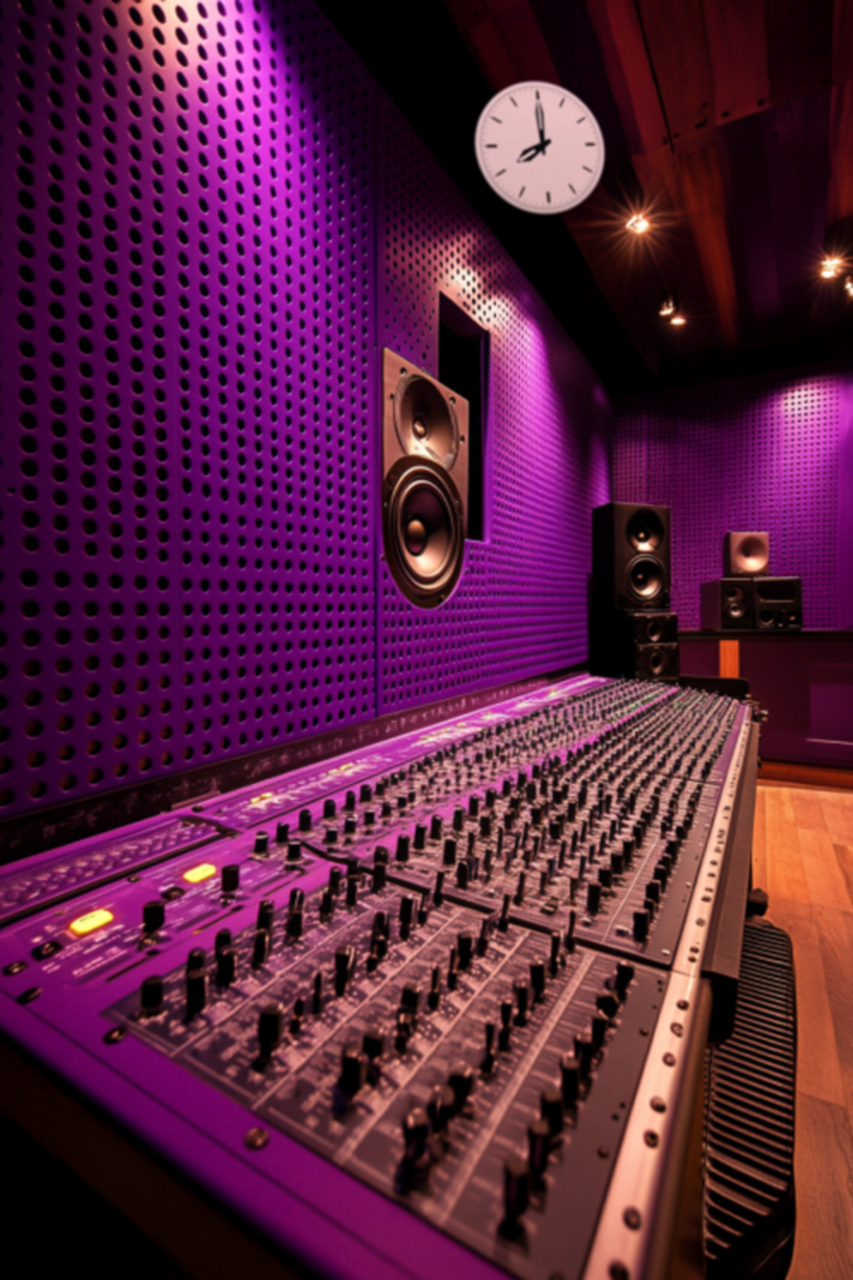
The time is **8:00**
